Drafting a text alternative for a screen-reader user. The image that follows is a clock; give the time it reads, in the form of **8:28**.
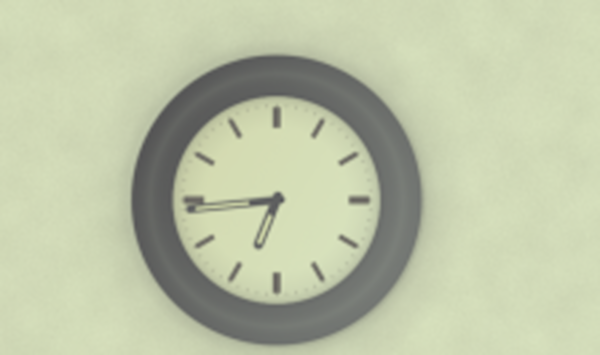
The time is **6:44**
